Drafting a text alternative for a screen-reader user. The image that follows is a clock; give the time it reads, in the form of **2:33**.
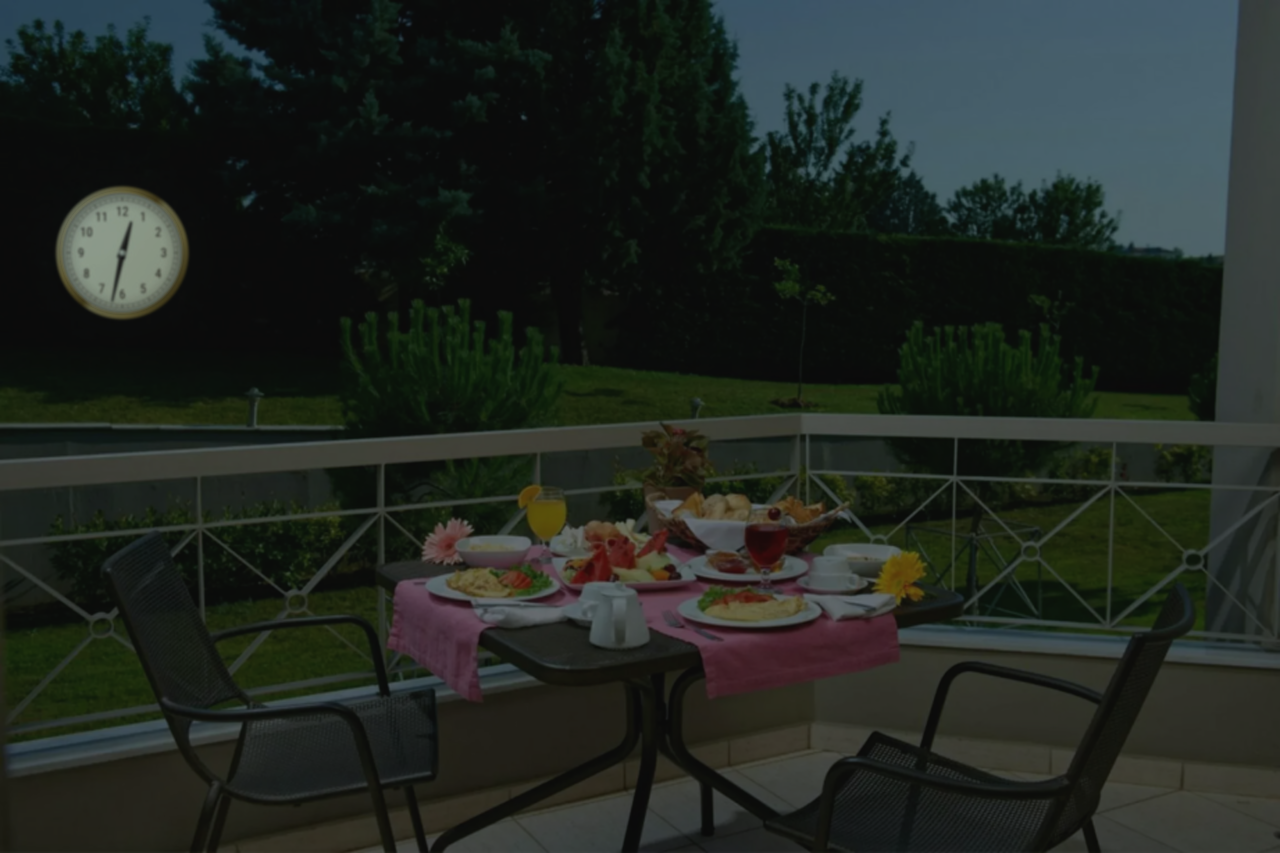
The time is **12:32**
